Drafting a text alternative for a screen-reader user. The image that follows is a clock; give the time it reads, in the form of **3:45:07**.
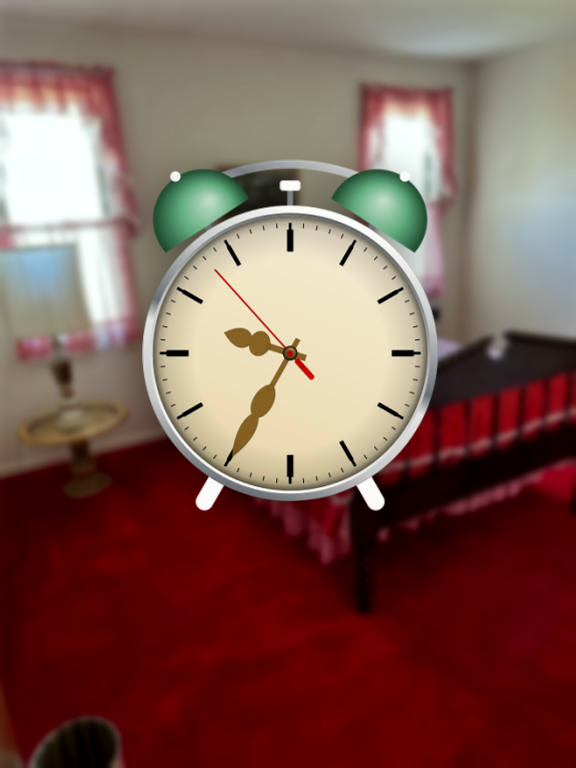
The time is **9:34:53**
